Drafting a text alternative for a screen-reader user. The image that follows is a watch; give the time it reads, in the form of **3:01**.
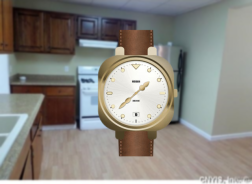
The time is **1:38**
